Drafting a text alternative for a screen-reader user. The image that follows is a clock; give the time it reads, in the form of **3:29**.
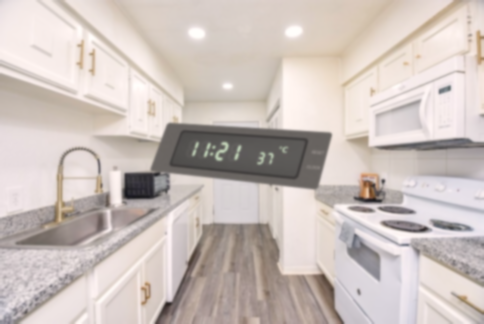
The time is **11:21**
